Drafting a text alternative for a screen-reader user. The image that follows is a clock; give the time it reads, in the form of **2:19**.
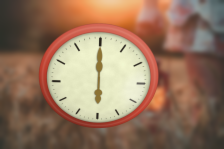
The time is **6:00**
